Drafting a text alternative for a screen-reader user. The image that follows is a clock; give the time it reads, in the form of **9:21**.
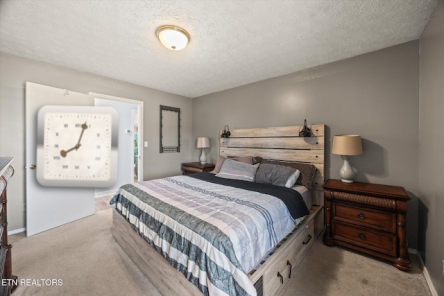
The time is **8:03**
